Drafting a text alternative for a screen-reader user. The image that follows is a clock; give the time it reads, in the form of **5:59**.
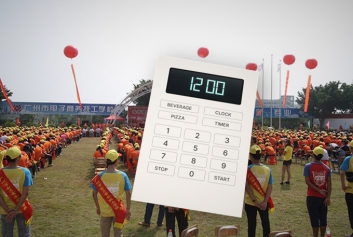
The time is **12:00**
